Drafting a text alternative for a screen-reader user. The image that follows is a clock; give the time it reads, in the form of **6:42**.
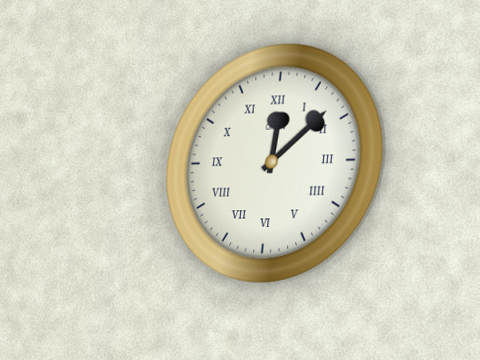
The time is **12:08**
